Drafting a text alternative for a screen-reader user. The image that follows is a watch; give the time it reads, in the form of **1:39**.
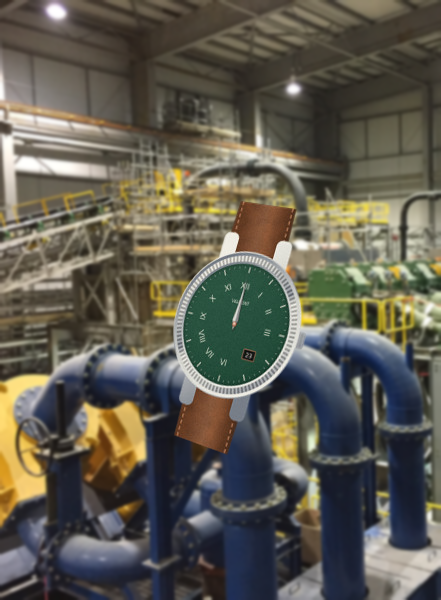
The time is **12:00**
